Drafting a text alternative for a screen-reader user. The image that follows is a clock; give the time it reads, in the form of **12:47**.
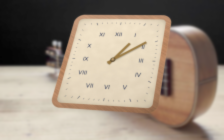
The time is **1:09**
